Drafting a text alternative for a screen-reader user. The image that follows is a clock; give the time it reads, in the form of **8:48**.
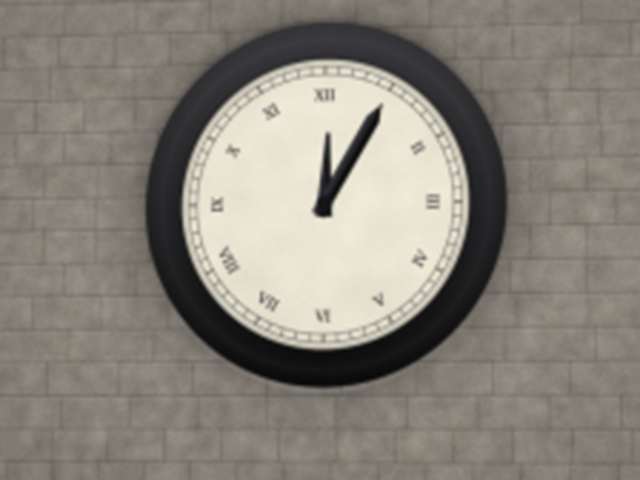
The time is **12:05**
